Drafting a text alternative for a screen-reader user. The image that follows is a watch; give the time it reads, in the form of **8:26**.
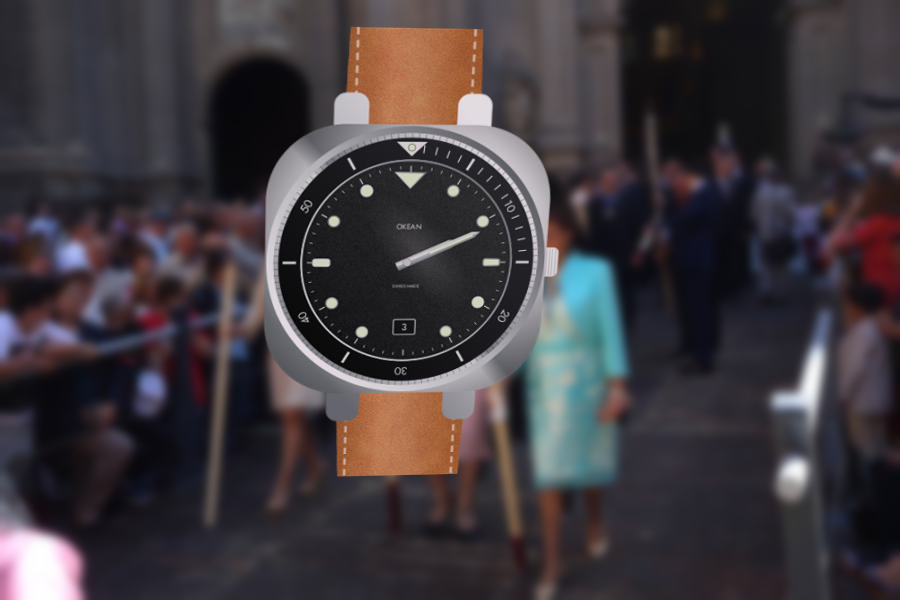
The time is **2:11**
